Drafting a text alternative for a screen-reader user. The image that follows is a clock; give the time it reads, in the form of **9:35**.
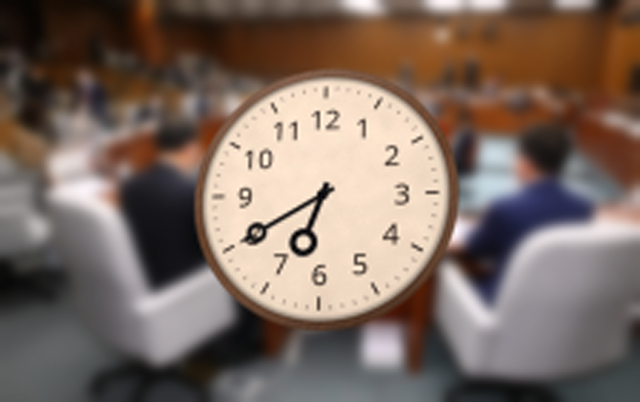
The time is **6:40**
